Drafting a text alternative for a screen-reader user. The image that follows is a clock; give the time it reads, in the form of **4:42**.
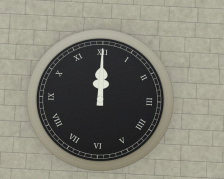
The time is **12:00**
